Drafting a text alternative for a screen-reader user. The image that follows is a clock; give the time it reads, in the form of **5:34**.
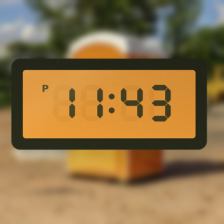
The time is **11:43**
